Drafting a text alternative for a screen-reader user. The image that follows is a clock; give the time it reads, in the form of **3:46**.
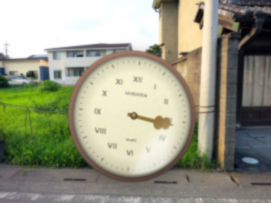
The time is **3:16**
